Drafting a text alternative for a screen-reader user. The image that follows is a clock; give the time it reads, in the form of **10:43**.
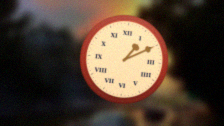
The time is **1:10**
